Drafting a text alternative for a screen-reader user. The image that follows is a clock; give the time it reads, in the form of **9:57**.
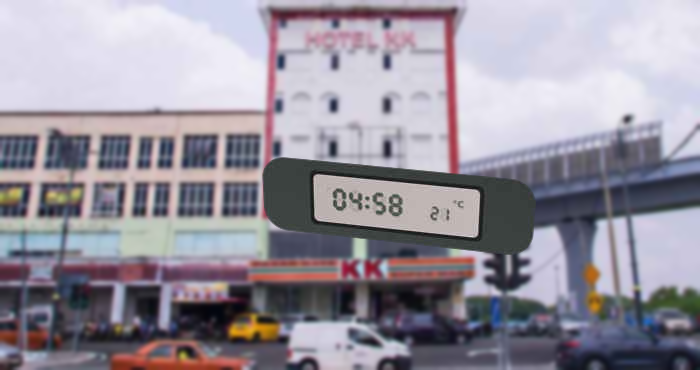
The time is **4:58**
